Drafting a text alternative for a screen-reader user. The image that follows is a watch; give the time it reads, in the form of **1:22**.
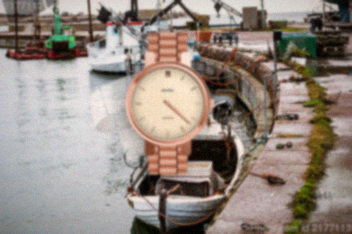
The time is **4:22**
